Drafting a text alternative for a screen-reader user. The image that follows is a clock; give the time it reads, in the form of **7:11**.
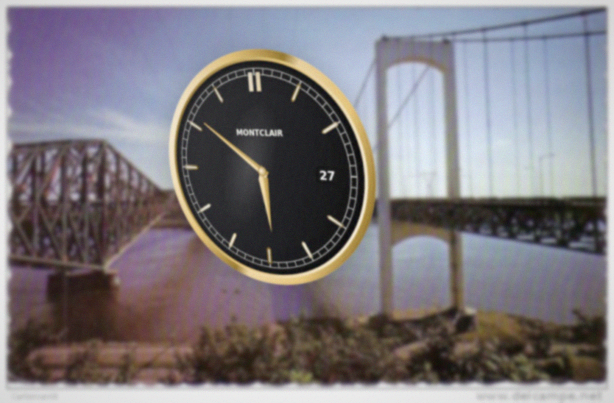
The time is **5:51**
